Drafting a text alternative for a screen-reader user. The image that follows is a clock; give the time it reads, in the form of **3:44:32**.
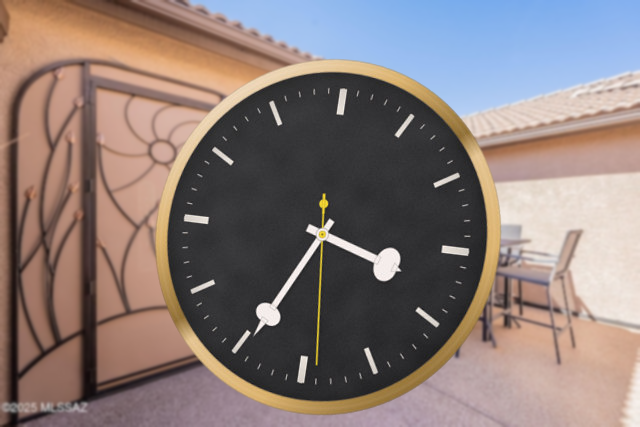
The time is **3:34:29**
